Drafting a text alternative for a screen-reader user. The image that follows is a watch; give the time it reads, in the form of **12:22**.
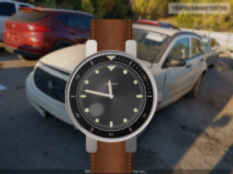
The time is **11:47**
